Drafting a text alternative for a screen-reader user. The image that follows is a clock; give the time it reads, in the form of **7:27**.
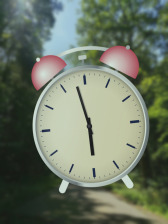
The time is **5:58**
